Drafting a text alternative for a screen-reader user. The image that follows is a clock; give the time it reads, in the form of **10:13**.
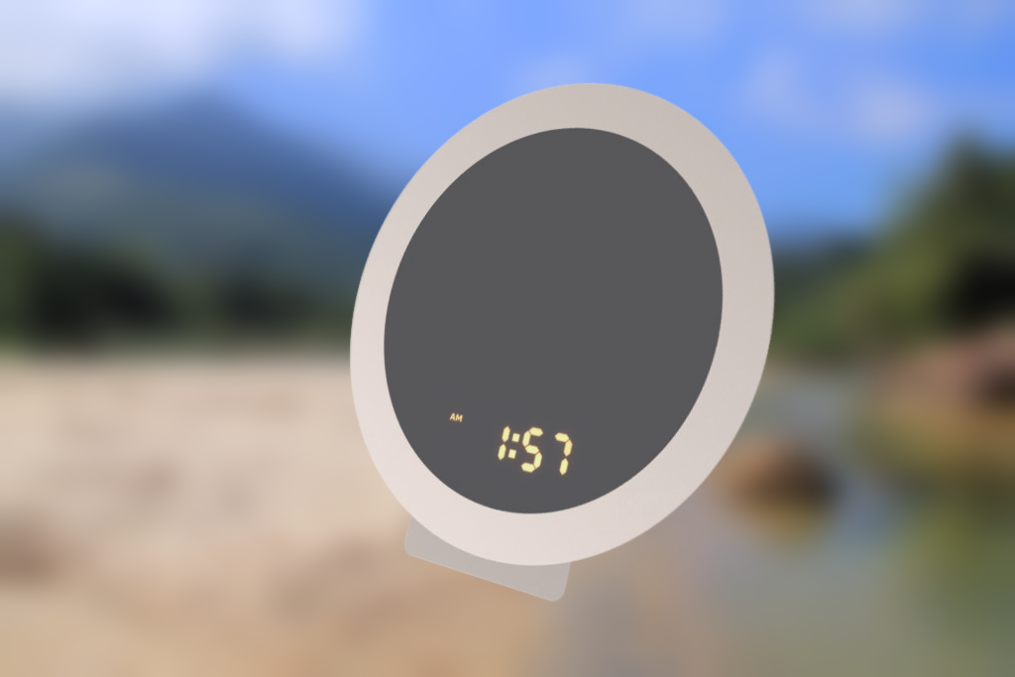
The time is **1:57**
